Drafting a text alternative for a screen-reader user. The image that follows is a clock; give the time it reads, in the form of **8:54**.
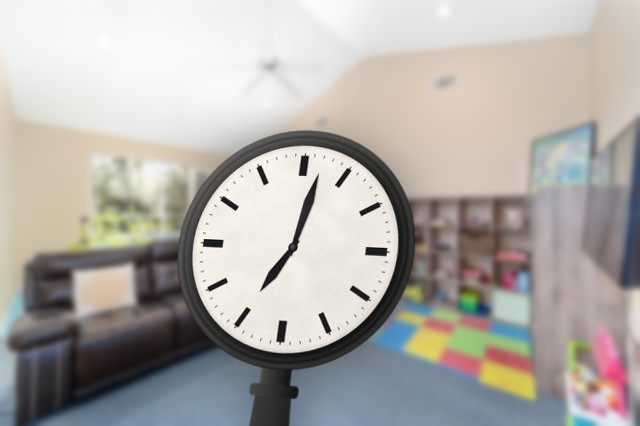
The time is **7:02**
